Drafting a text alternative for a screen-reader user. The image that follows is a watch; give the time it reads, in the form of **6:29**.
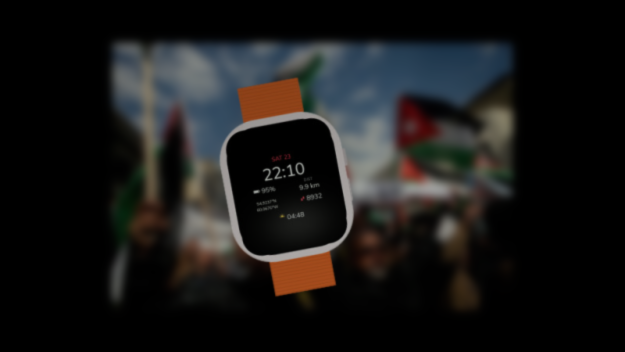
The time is **22:10**
